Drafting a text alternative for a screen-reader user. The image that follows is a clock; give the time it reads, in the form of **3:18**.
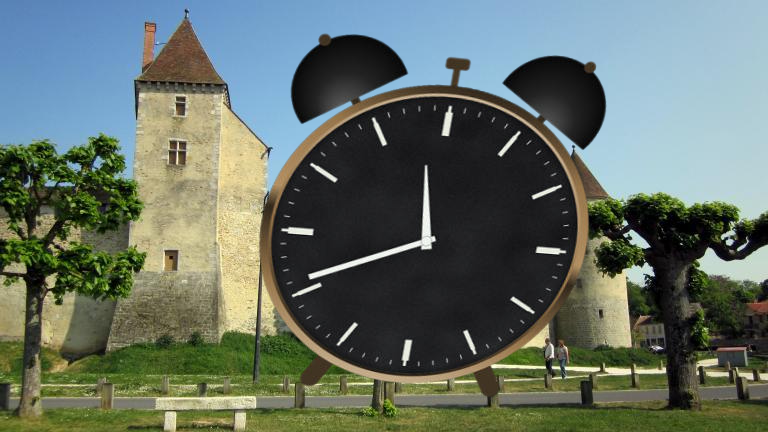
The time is **11:41**
